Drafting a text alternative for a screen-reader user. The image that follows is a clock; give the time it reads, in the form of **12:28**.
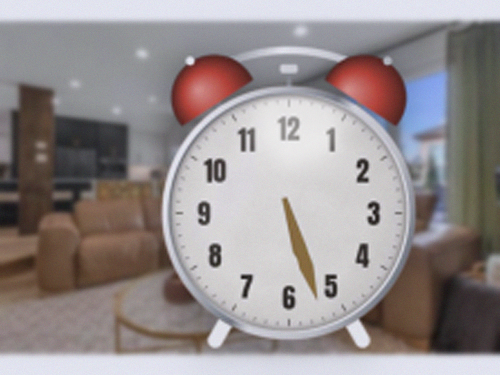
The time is **5:27**
